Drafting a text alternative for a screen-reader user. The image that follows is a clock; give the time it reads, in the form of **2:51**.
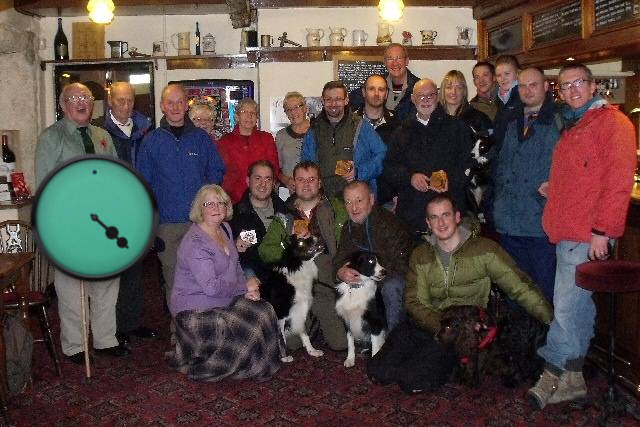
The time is **4:22**
